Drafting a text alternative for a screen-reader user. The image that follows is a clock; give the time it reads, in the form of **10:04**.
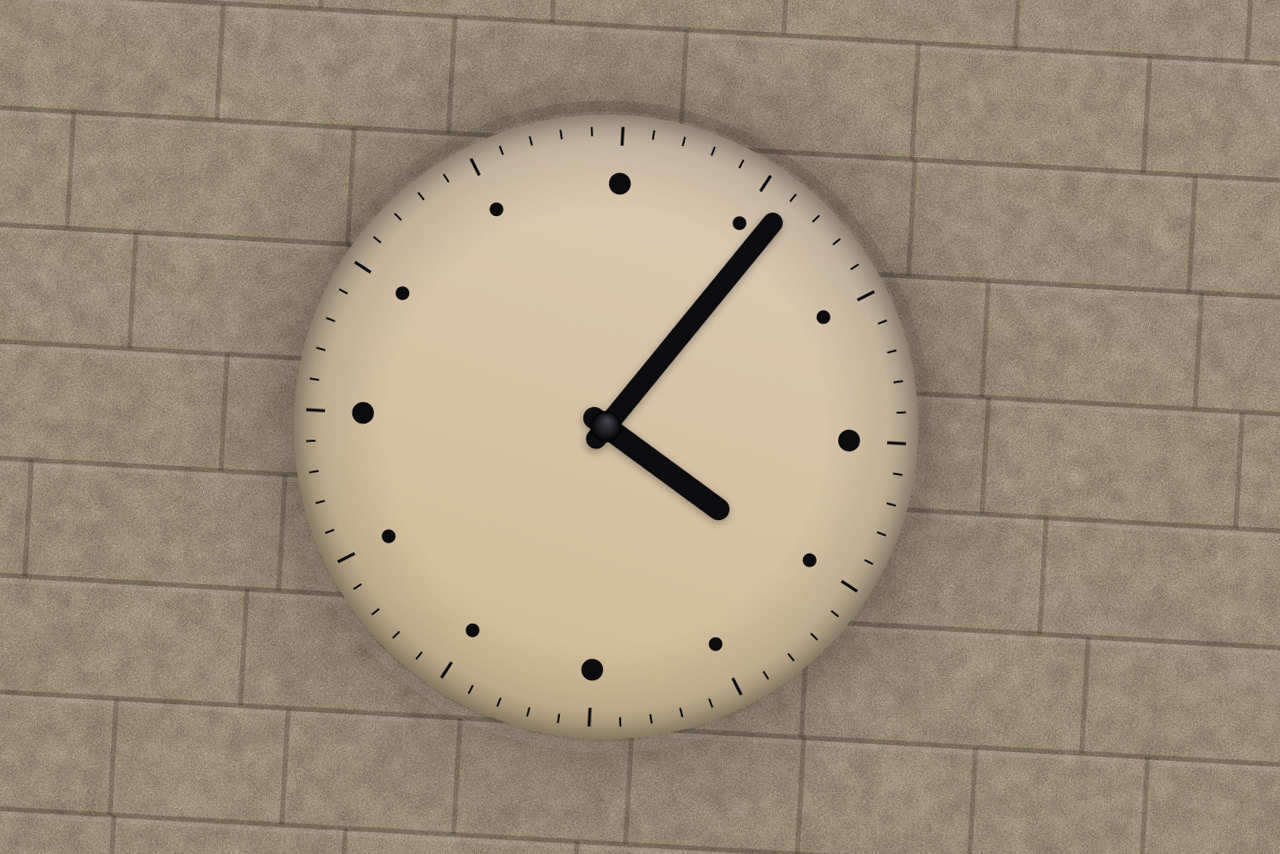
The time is **4:06**
